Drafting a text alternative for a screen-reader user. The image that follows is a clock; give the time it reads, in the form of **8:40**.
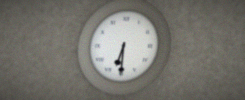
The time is **6:30**
